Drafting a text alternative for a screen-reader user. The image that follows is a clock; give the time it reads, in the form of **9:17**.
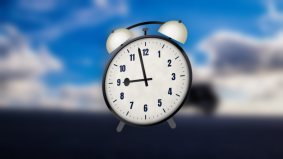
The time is **8:58**
